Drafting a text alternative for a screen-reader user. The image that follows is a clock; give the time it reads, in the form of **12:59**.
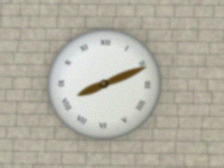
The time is **8:11**
